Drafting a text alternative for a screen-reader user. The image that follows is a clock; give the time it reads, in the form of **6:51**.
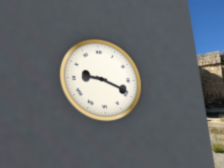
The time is **9:19**
